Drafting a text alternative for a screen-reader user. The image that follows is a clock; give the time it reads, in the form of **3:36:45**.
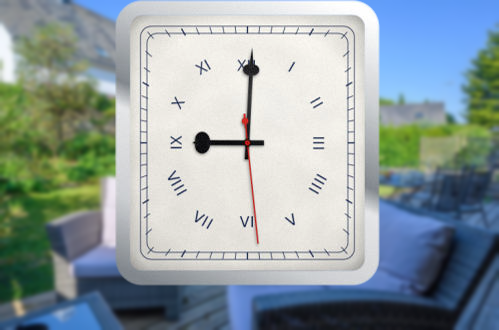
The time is **9:00:29**
